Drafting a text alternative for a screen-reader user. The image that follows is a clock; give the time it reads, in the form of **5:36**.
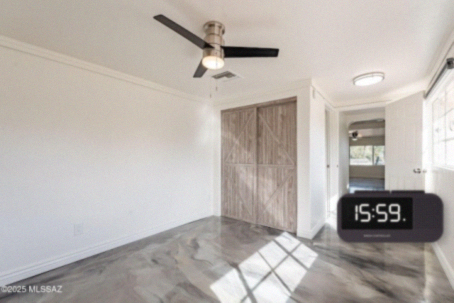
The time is **15:59**
